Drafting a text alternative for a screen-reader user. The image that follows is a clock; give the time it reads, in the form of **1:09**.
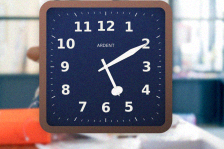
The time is **5:10**
